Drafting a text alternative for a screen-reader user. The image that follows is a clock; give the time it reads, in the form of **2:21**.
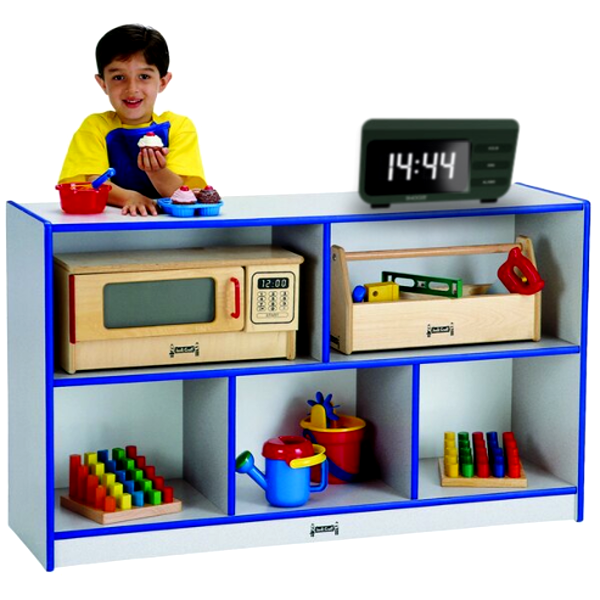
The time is **14:44**
